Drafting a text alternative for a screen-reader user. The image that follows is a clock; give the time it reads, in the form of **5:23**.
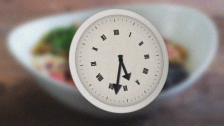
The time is **5:33**
